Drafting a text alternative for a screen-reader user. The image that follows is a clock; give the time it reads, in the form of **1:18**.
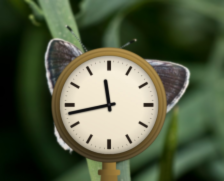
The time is **11:43**
